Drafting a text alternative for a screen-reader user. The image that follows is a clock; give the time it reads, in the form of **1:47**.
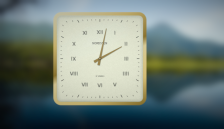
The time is **2:02**
